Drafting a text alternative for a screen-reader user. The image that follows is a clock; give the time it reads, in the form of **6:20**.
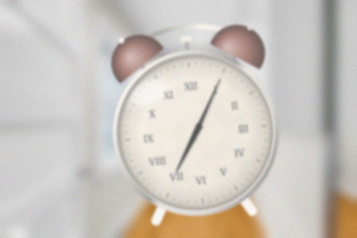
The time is **7:05**
